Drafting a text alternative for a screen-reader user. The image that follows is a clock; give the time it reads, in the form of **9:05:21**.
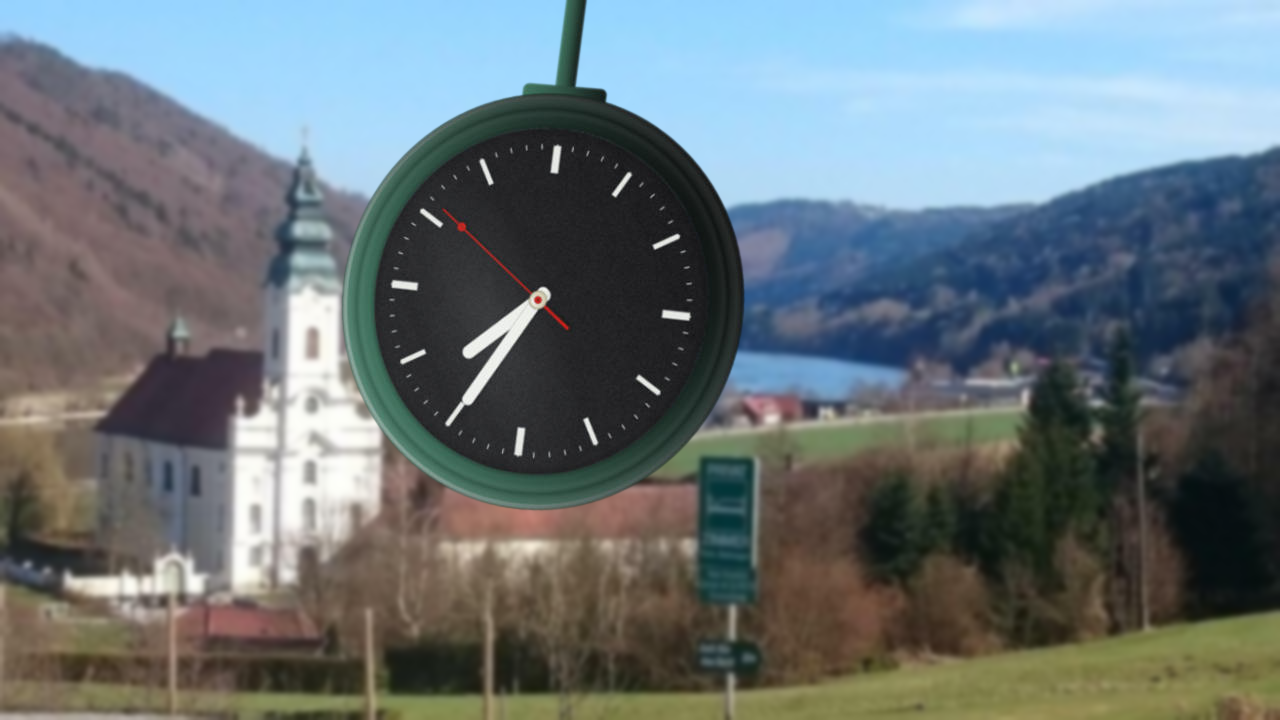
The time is **7:34:51**
